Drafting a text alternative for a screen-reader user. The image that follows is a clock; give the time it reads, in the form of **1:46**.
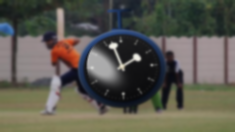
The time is **1:57**
